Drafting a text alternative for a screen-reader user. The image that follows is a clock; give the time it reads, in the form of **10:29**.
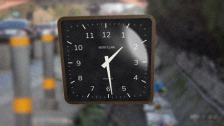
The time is **1:29**
